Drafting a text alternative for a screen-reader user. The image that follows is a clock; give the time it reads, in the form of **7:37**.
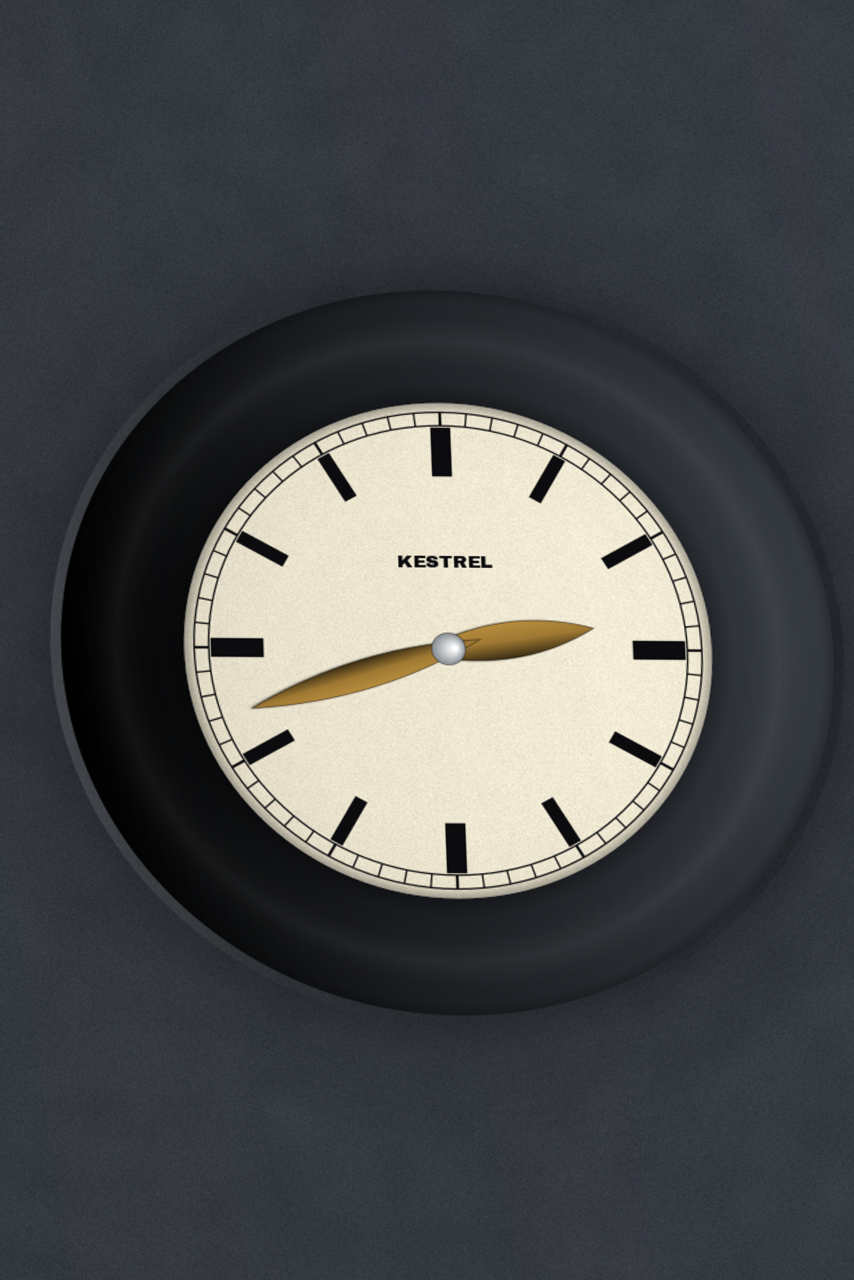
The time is **2:42**
